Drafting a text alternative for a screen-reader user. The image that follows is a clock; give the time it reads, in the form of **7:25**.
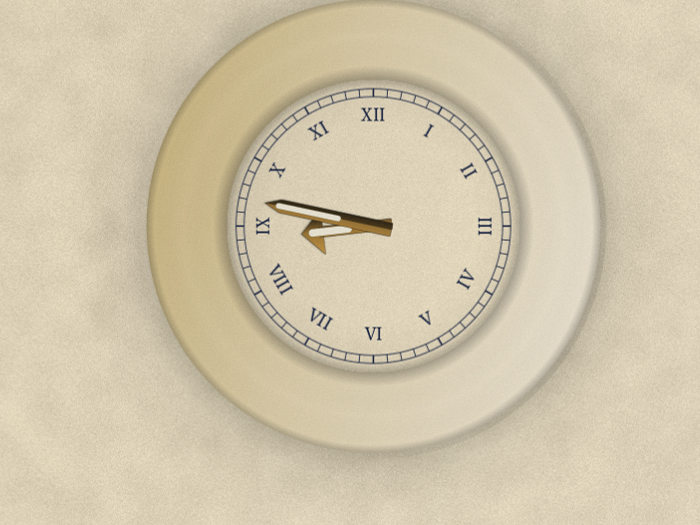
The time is **8:47**
